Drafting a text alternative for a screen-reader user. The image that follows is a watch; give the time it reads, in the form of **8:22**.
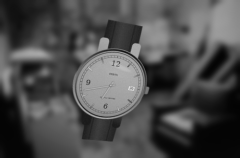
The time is **6:42**
